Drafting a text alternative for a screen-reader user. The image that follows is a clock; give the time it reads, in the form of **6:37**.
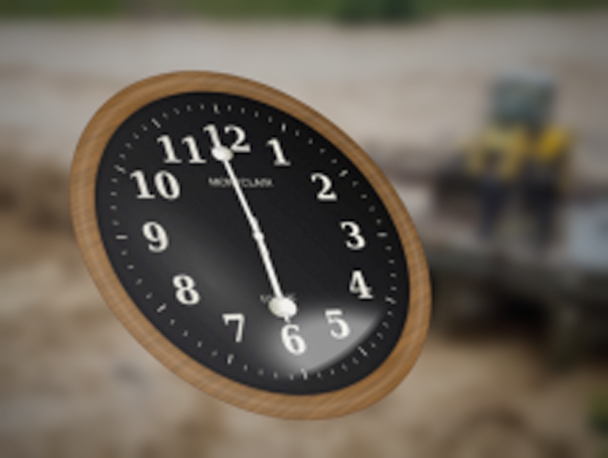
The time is **5:59**
